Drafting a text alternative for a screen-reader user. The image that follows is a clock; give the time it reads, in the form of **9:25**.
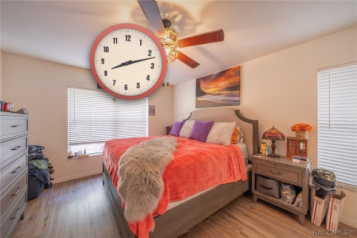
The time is **8:12**
